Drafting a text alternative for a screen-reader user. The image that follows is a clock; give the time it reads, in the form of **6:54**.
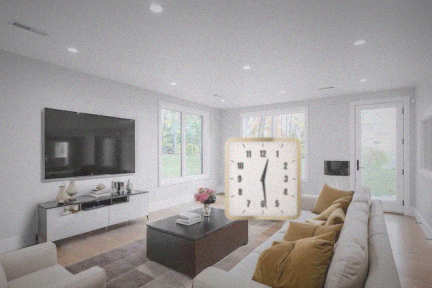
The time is **12:29**
